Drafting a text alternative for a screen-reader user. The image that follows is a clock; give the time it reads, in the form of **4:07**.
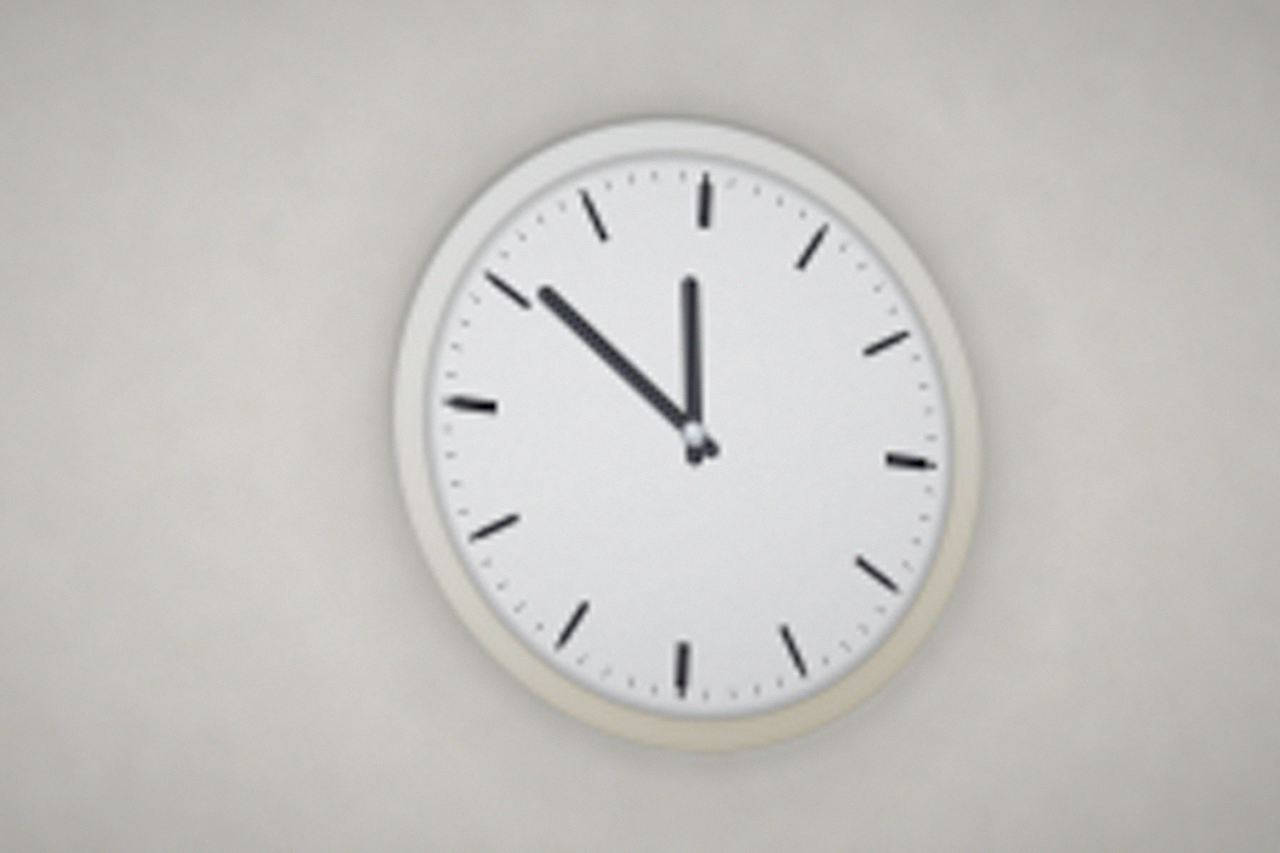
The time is **11:51**
